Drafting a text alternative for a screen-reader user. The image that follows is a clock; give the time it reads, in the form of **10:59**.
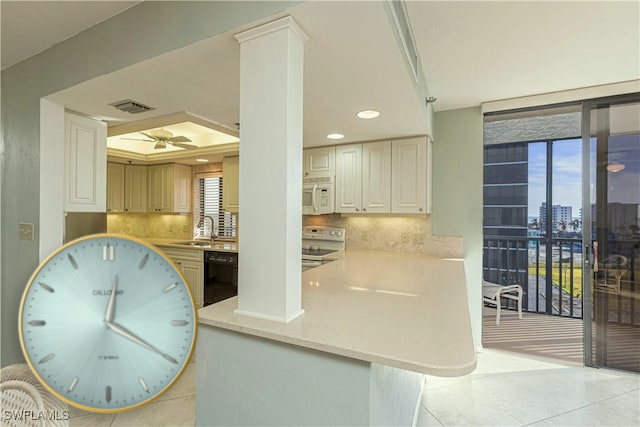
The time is **12:20**
